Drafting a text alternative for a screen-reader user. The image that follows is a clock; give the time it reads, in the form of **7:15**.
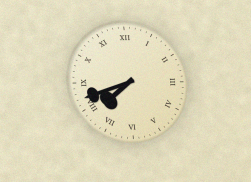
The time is **7:42**
